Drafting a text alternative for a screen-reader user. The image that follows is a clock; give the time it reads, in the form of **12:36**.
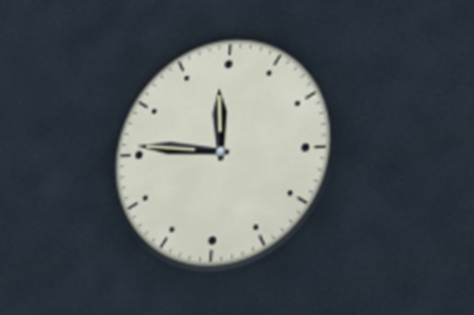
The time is **11:46**
